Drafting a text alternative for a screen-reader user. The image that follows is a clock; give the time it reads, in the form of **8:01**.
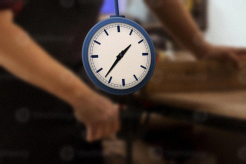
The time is **1:37**
